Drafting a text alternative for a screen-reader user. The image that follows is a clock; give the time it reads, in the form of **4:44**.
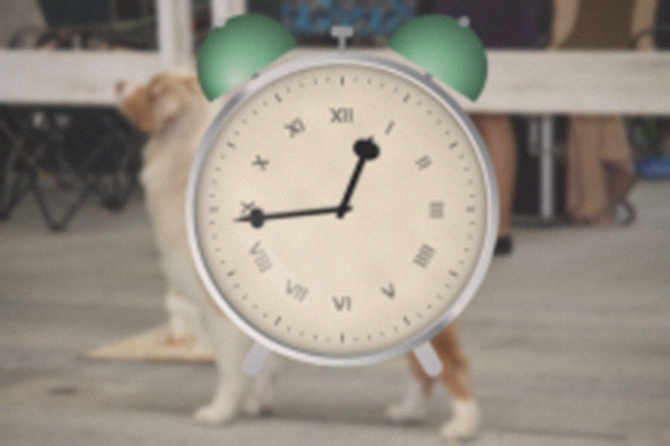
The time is **12:44**
